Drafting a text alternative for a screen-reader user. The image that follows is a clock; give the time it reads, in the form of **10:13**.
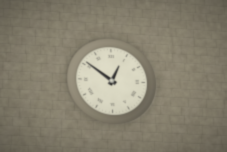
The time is **12:51**
